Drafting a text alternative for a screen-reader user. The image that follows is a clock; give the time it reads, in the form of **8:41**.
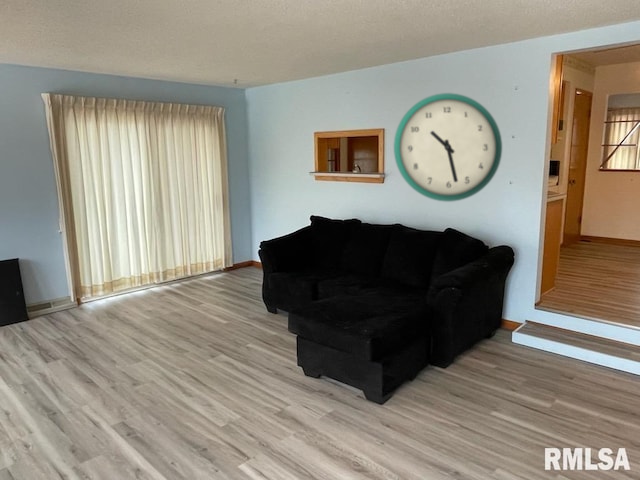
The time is **10:28**
